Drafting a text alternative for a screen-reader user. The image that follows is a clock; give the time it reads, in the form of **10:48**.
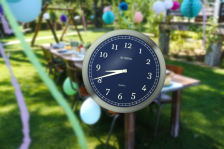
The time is **8:41**
